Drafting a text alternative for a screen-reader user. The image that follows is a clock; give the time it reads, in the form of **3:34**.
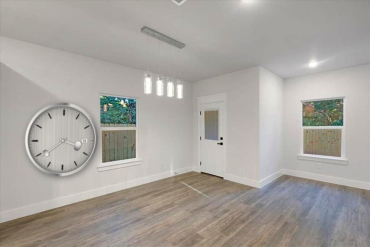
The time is **3:39**
